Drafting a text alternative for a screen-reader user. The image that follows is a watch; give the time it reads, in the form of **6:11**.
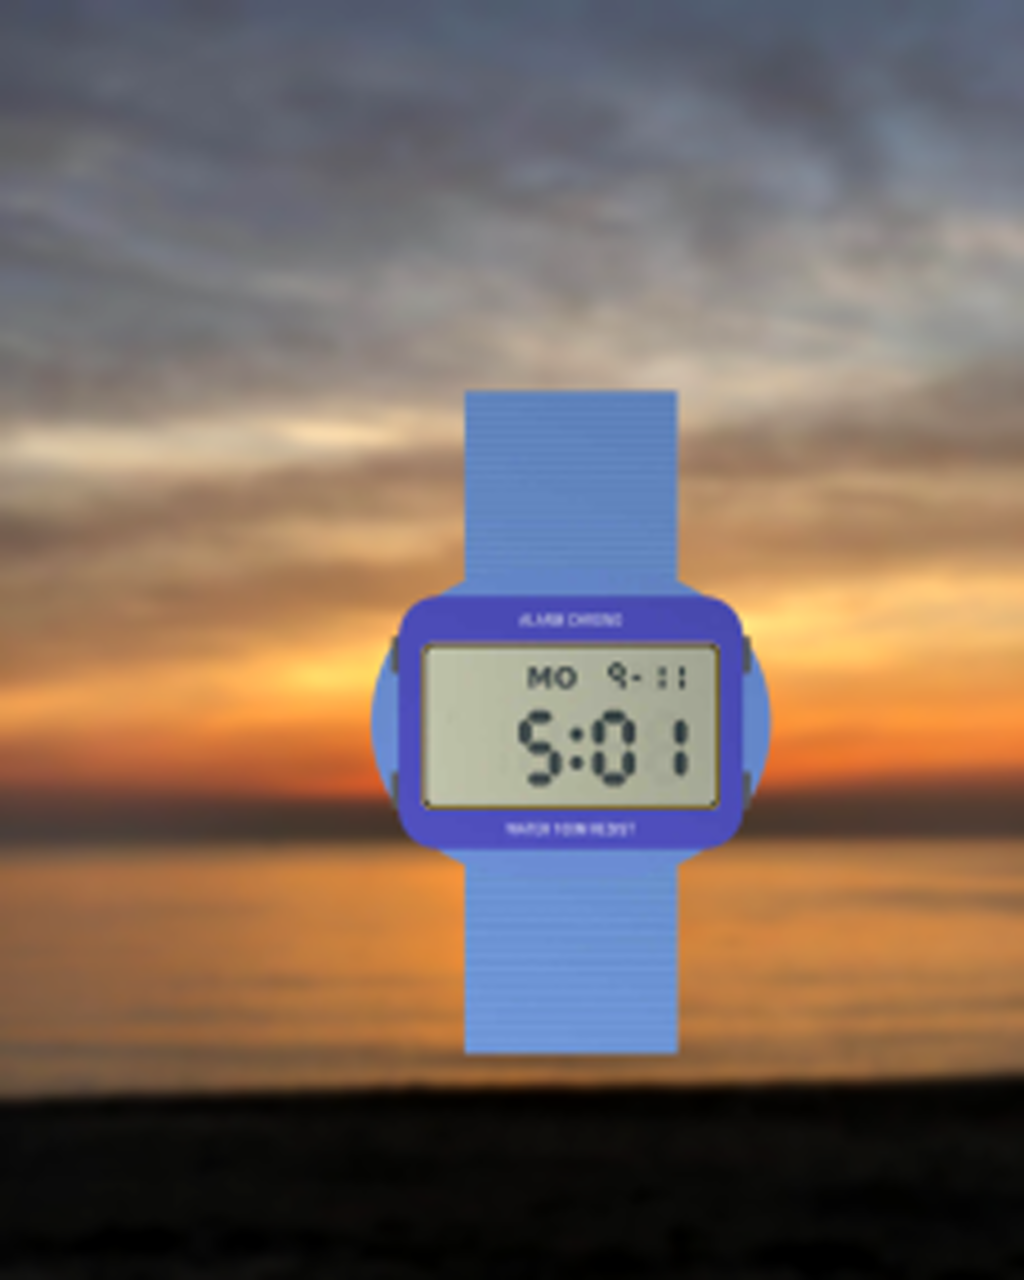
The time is **5:01**
